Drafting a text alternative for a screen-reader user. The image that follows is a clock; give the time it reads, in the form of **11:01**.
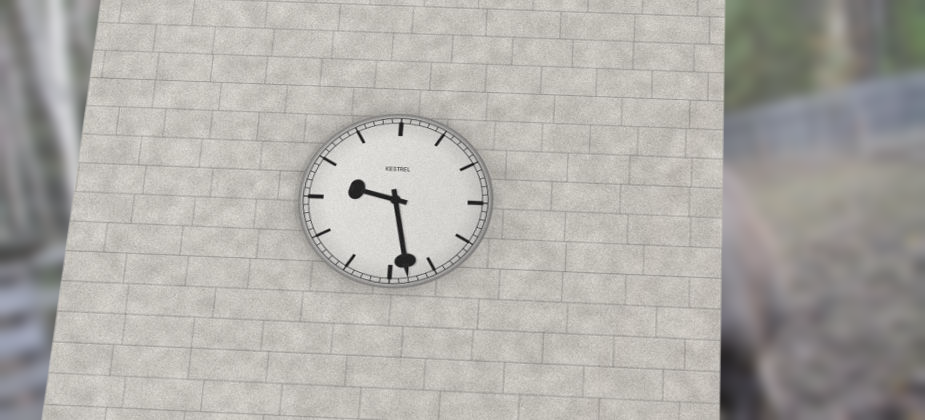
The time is **9:28**
